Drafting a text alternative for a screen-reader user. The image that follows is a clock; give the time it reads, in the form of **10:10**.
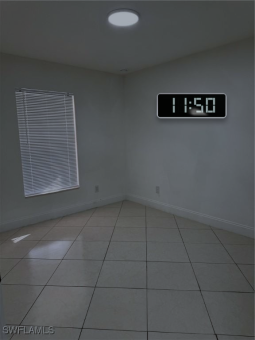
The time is **11:50**
